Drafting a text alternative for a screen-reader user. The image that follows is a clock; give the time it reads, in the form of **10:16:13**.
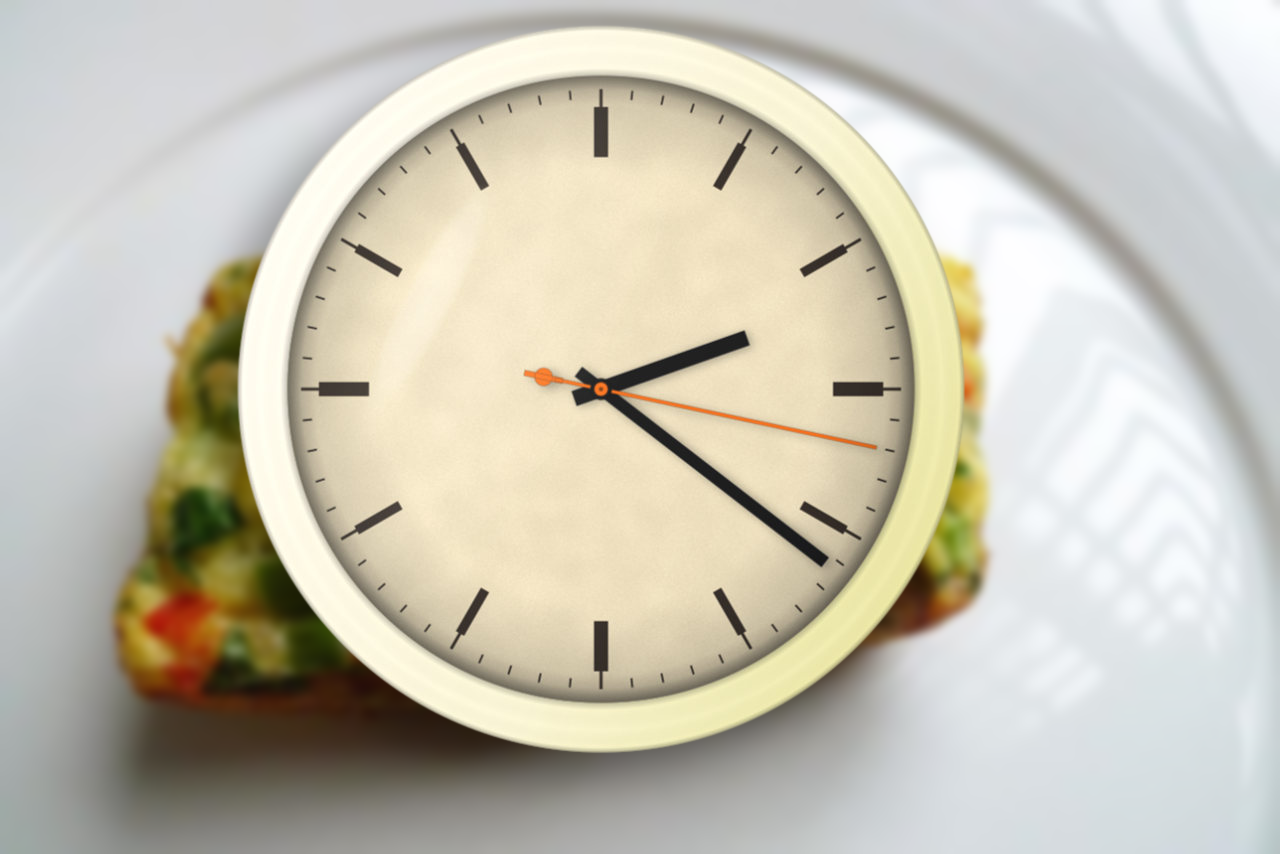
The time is **2:21:17**
